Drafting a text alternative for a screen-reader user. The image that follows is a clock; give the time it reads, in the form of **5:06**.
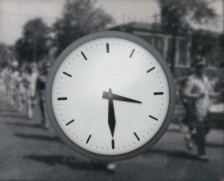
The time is **3:30**
